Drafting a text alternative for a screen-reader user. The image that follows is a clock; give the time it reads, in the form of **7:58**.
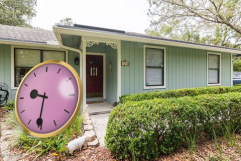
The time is **9:31**
